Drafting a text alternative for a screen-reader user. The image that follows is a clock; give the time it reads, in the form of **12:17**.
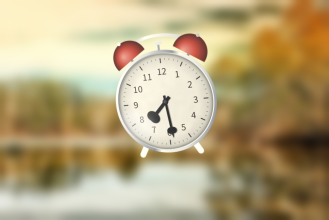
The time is **7:29**
